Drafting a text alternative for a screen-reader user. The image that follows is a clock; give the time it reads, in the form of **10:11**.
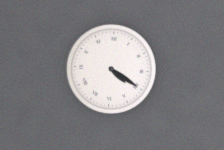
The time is **4:20**
